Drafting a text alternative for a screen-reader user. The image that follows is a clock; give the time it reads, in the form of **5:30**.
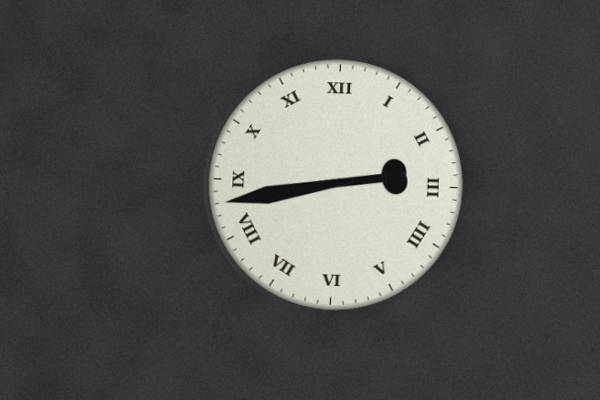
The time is **2:43**
